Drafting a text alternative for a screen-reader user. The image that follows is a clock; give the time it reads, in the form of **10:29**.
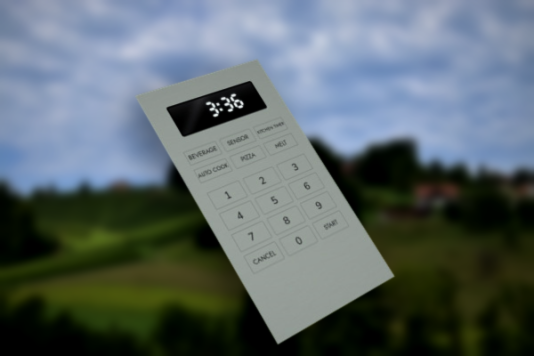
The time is **3:36**
